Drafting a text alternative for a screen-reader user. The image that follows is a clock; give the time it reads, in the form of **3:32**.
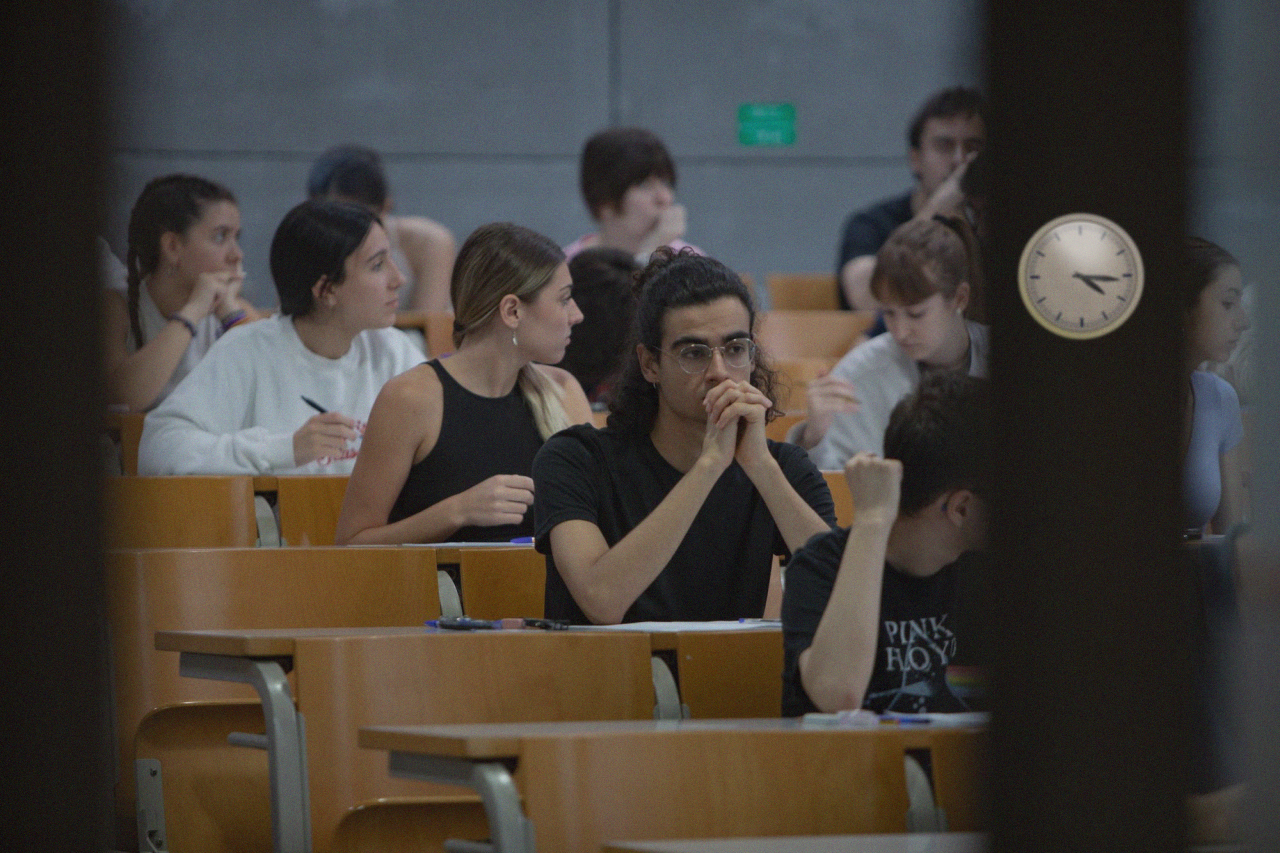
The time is **4:16**
